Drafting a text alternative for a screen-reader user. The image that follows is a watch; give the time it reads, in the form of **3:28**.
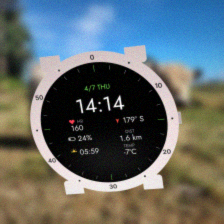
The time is **14:14**
